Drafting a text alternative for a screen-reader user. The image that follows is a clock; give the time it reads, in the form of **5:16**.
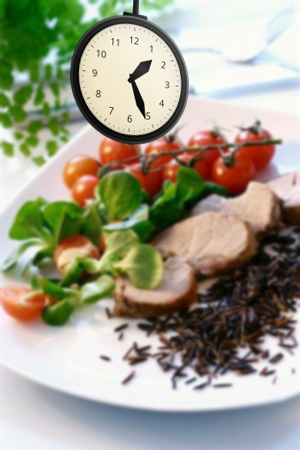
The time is **1:26**
